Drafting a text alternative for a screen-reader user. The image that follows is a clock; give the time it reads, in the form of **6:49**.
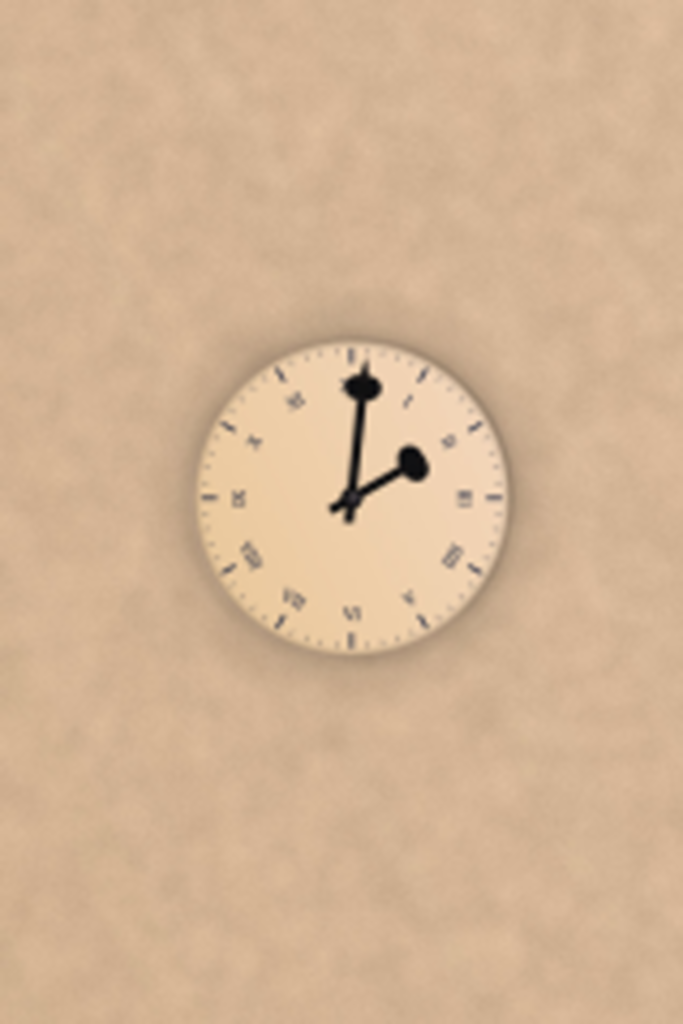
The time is **2:01**
